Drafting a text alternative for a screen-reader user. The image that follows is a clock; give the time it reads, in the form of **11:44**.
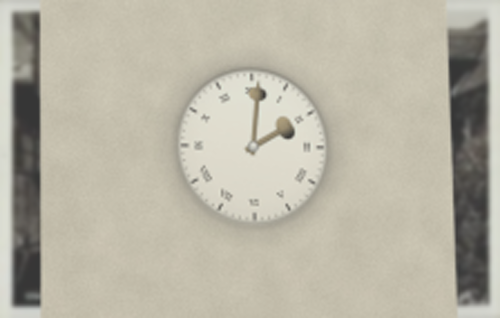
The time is **2:01**
